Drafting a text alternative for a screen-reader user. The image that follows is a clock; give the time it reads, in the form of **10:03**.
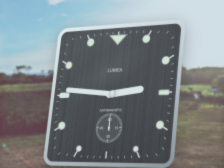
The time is **2:46**
